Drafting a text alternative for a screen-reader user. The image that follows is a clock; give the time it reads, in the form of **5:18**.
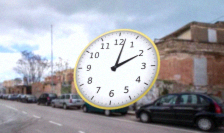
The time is **2:02**
